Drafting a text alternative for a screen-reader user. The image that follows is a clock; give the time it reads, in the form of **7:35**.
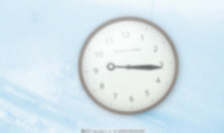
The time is **9:16**
